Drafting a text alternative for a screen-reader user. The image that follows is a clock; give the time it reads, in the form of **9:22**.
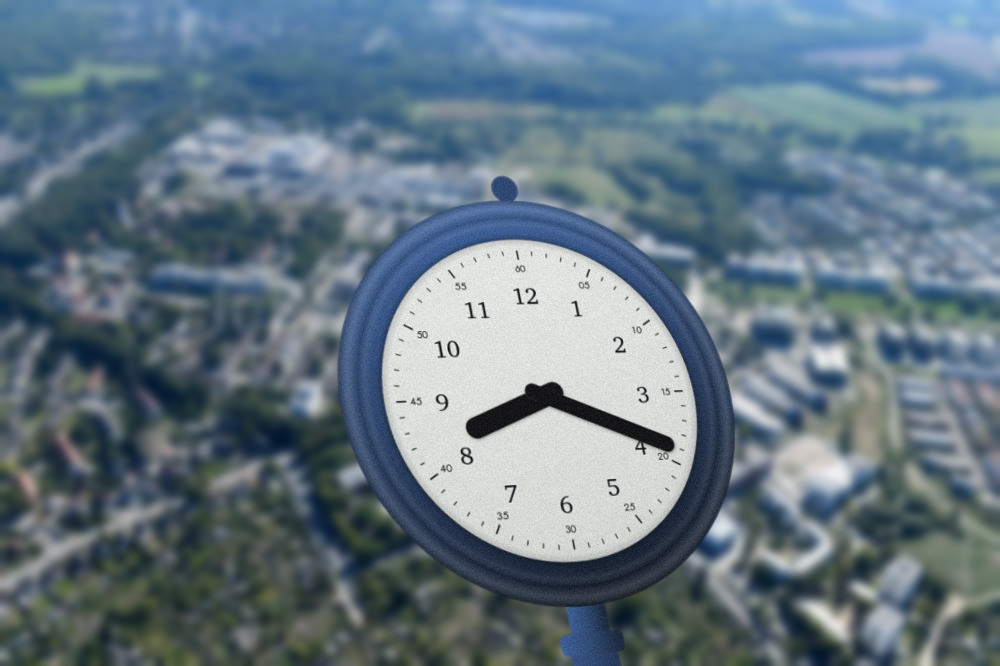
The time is **8:19**
